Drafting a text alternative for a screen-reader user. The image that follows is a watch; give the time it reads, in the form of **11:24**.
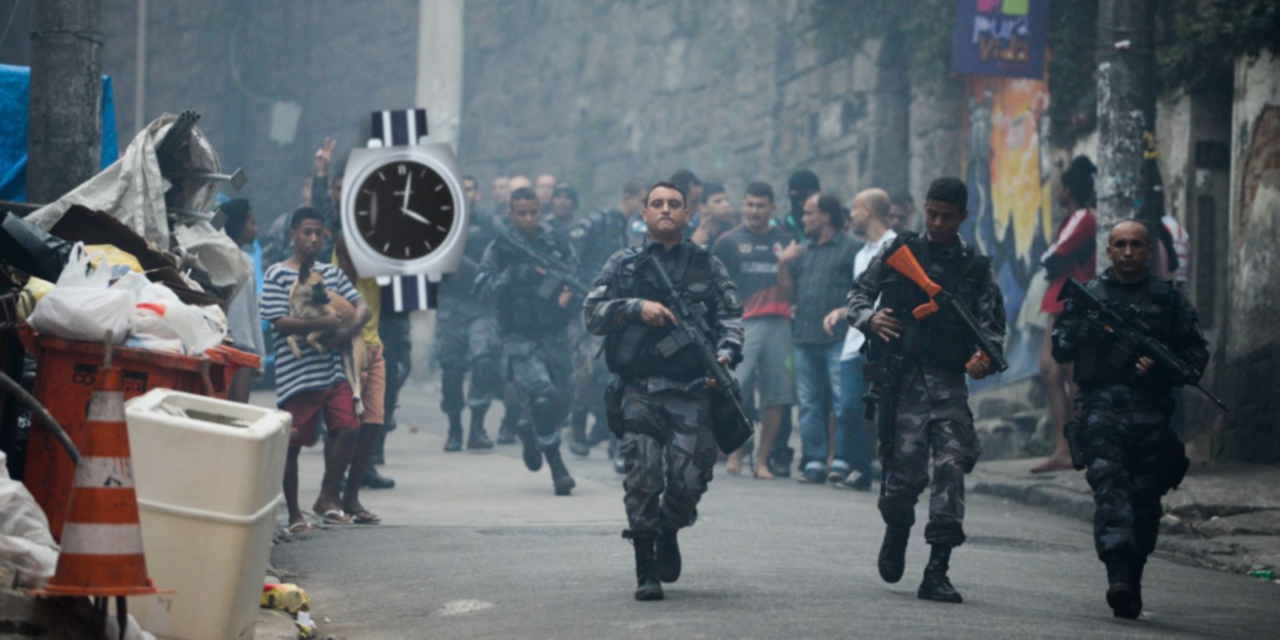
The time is **4:02**
